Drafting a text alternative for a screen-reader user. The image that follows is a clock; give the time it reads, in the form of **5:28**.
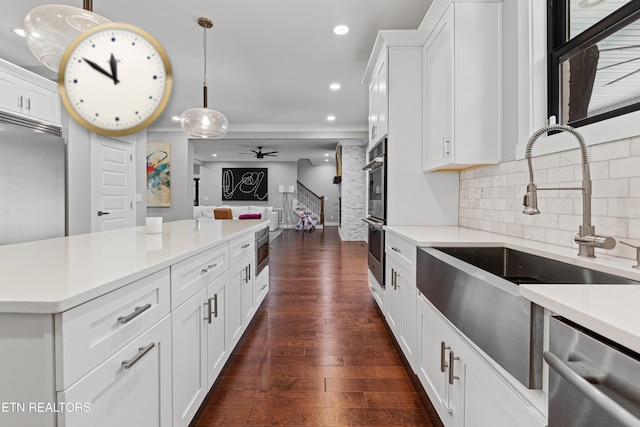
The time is **11:51**
